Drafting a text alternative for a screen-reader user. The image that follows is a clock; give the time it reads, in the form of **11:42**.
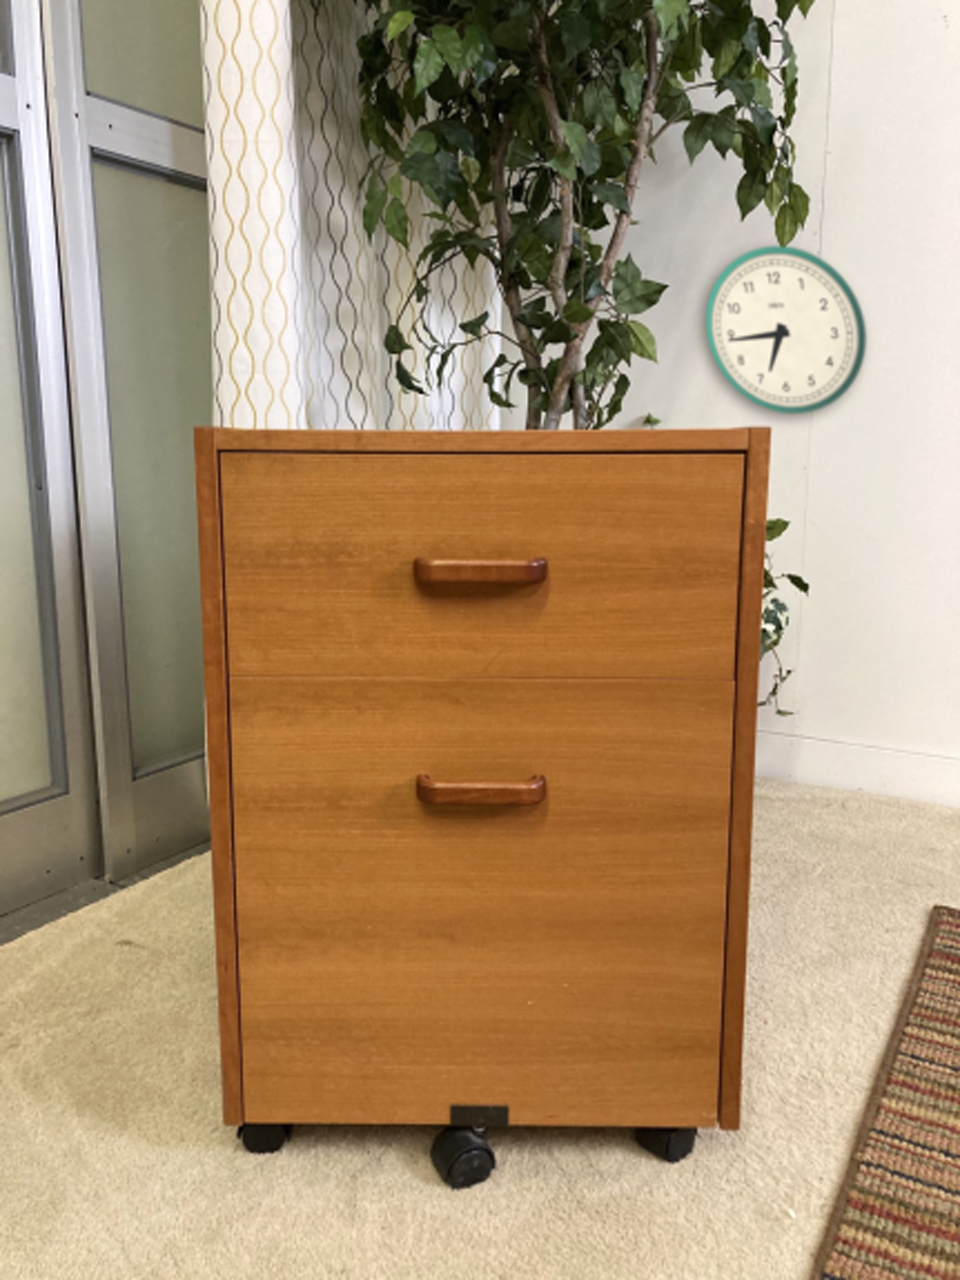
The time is **6:44**
